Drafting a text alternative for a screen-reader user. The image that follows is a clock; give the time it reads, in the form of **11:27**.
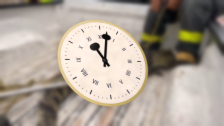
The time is **11:02**
